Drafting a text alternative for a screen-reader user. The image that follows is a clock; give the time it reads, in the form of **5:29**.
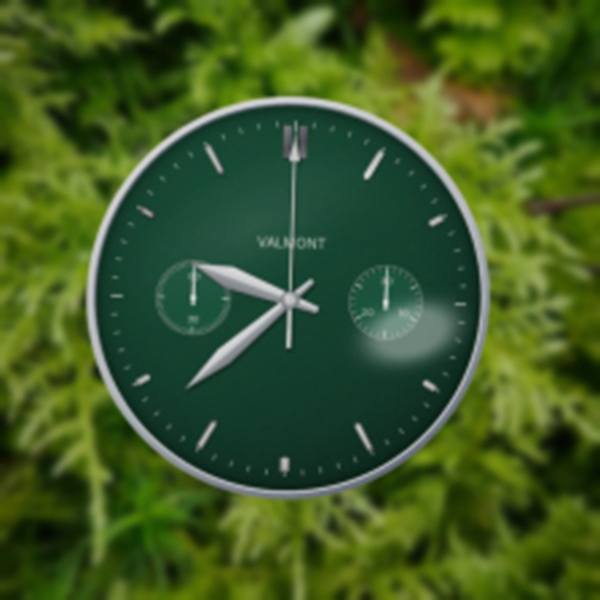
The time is **9:38**
